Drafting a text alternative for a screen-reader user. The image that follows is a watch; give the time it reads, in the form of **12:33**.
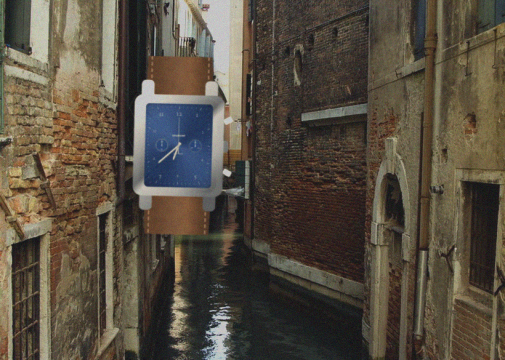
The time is **6:38**
